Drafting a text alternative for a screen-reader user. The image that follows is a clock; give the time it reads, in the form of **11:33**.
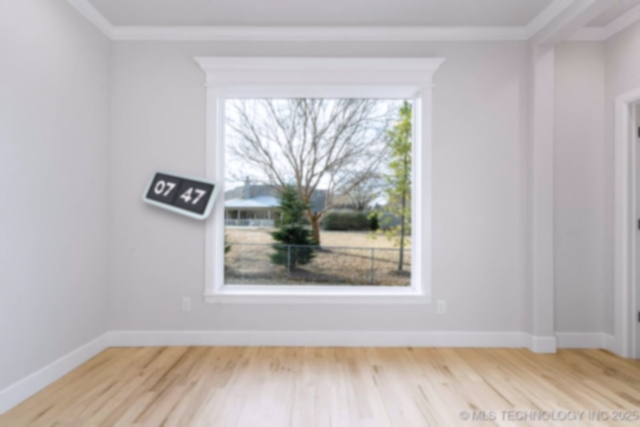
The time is **7:47**
